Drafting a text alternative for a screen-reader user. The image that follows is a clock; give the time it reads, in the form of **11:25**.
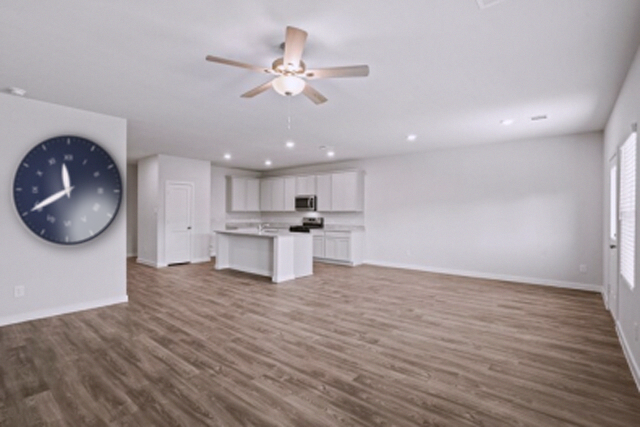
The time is **11:40**
